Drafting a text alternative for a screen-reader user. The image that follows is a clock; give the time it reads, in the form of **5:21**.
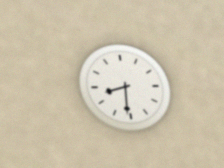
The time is **8:31**
